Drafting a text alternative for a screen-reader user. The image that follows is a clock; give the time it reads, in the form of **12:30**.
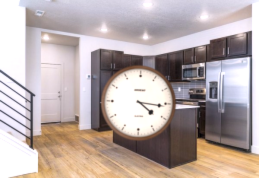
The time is **4:16**
